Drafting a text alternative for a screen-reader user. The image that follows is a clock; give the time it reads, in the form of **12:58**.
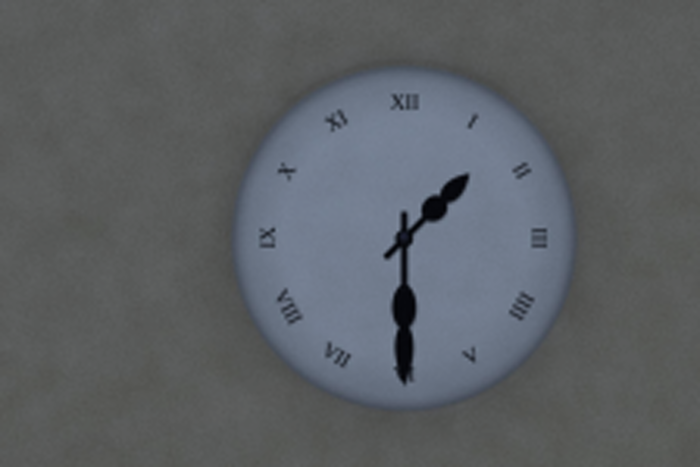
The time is **1:30**
